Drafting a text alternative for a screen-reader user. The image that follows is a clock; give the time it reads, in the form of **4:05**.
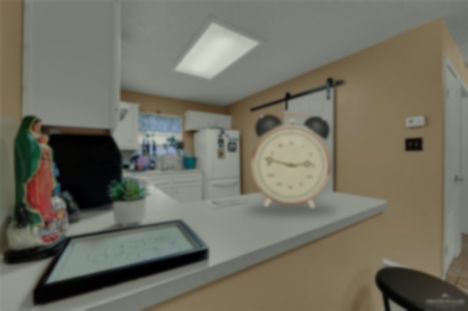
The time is **2:47**
